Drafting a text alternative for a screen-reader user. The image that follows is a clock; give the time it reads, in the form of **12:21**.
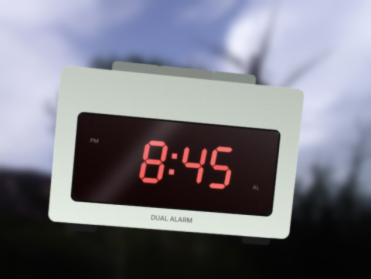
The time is **8:45**
